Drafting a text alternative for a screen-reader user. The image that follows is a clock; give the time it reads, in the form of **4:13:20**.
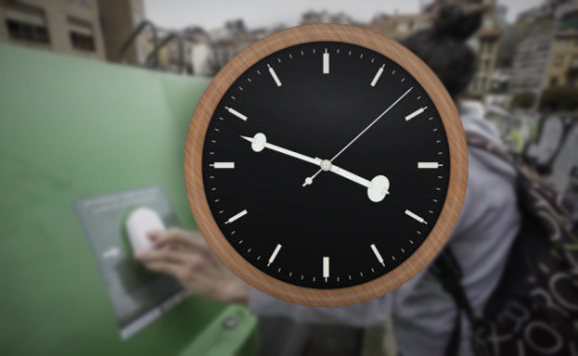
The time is **3:48:08**
